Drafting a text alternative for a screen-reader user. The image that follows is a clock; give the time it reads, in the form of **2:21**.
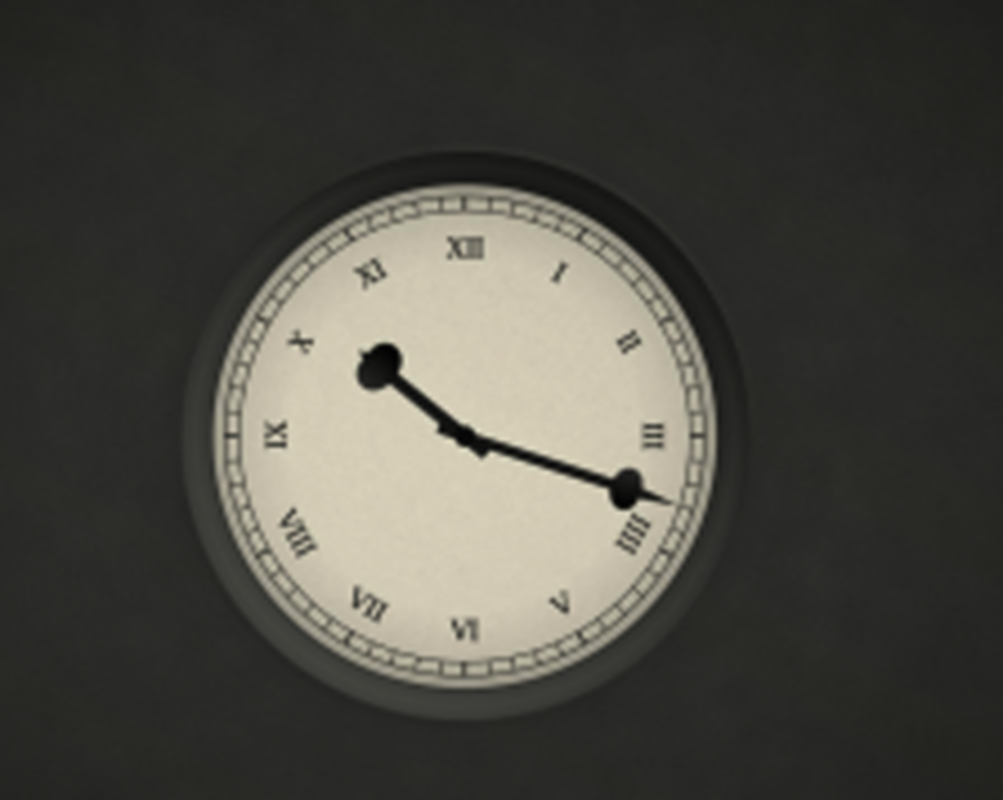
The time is **10:18**
